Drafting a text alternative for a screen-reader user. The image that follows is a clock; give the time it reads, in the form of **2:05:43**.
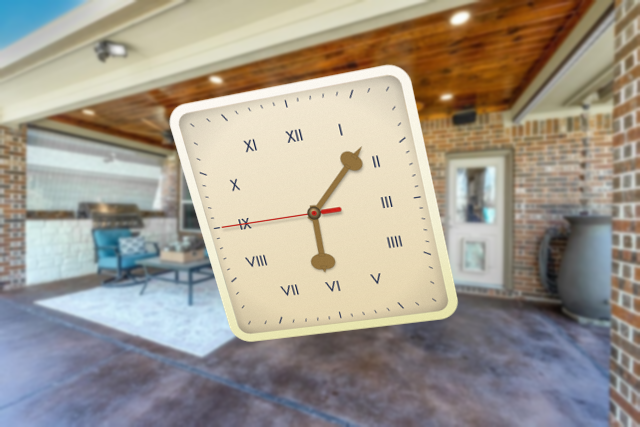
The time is **6:07:45**
